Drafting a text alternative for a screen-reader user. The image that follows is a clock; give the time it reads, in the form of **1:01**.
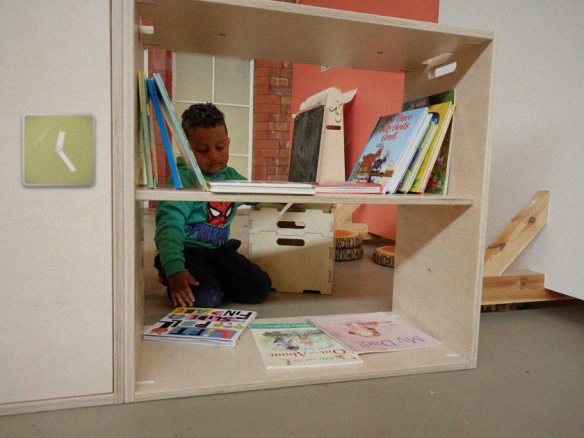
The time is **12:24**
